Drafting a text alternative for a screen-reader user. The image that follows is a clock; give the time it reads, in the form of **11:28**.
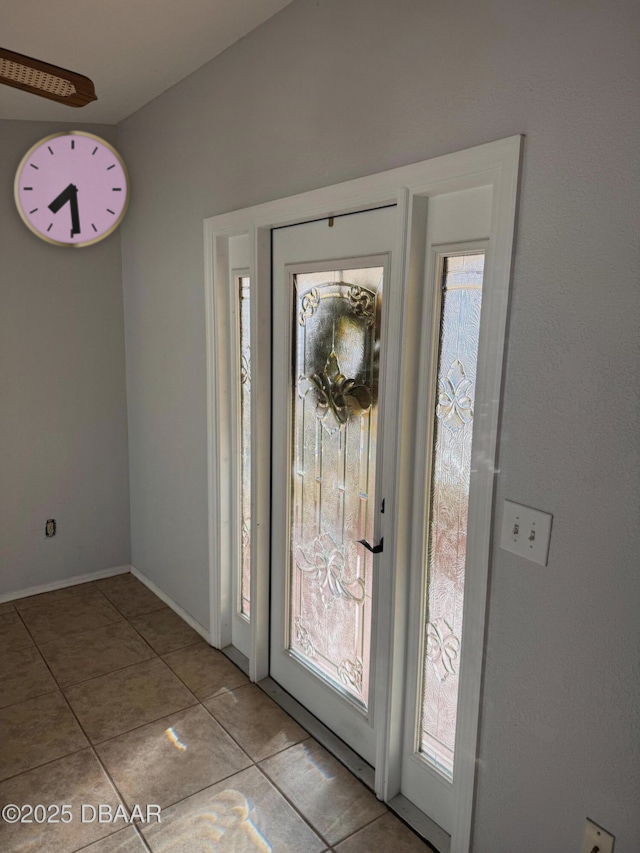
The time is **7:29**
